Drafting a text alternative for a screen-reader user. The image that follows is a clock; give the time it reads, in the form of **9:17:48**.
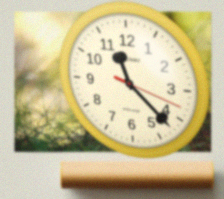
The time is **11:22:18**
